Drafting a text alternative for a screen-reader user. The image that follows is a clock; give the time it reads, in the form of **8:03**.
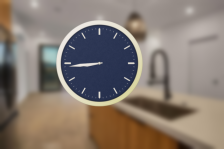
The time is **8:44**
